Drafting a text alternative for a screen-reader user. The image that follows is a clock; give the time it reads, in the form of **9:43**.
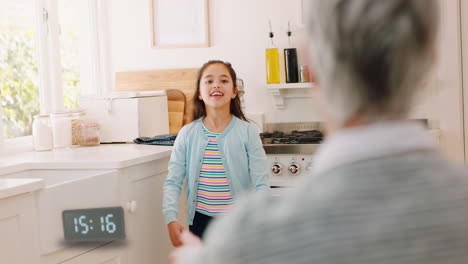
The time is **15:16**
